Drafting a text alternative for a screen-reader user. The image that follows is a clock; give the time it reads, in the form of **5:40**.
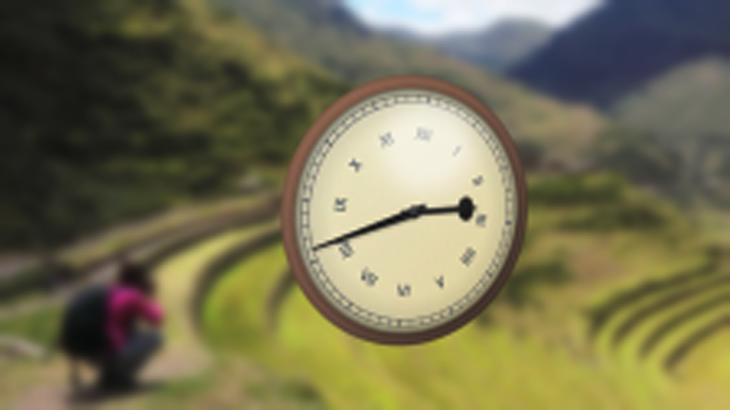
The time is **2:41**
